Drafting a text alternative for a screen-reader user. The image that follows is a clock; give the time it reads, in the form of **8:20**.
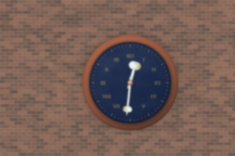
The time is **12:31**
